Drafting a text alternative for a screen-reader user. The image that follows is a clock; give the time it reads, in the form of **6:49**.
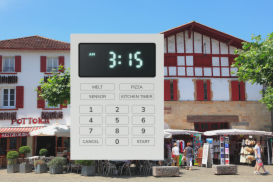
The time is **3:15**
